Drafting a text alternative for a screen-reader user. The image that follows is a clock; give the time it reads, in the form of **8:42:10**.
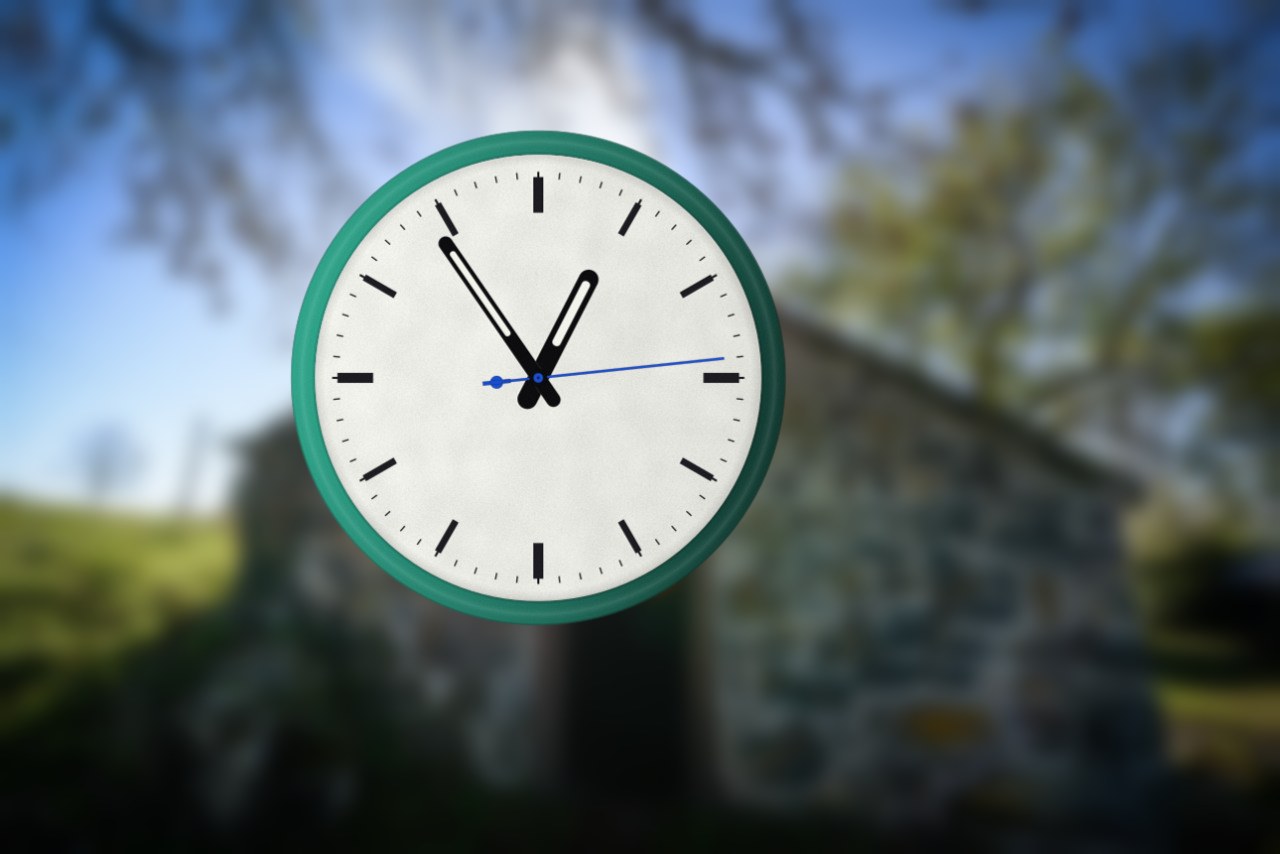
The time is **12:54:14**
